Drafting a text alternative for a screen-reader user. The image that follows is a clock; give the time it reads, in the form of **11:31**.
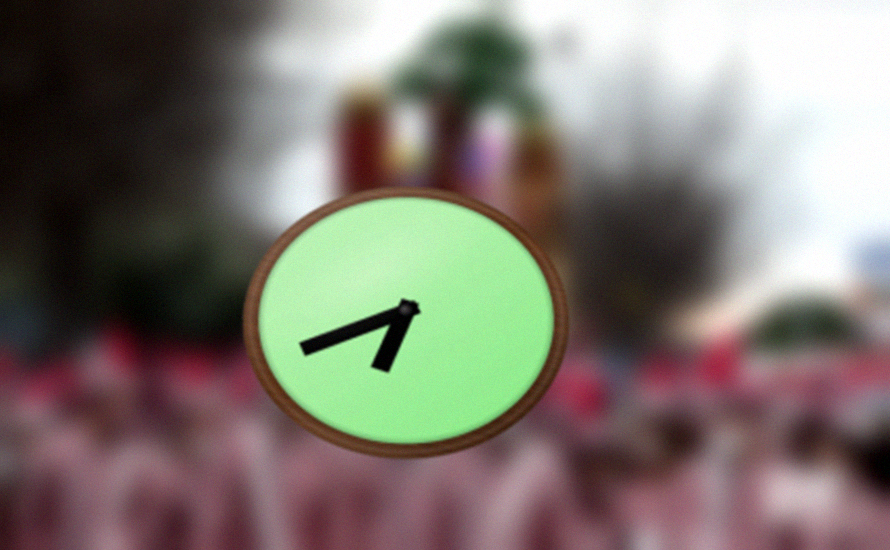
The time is **6:41**
